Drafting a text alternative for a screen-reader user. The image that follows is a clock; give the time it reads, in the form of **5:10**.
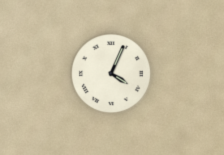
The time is **4:04**
